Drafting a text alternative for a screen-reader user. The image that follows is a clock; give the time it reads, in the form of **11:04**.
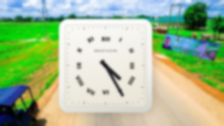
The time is **4:25**
